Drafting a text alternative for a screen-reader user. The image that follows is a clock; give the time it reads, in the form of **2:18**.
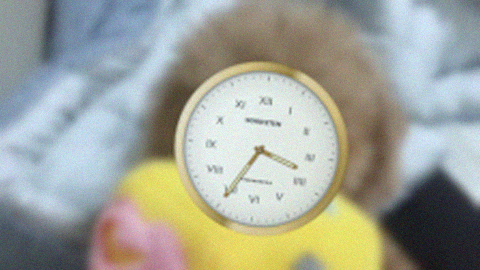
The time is **3:35**
